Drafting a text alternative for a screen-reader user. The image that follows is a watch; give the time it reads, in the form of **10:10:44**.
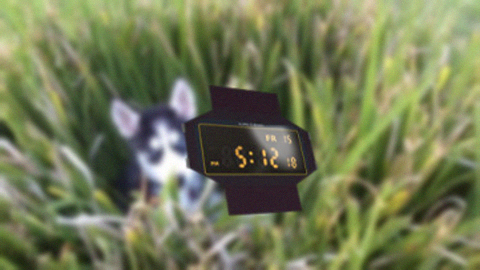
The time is **5:12:18**
